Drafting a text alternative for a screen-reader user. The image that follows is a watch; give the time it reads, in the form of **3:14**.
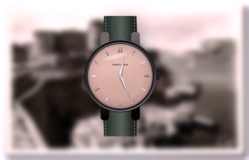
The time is **12:26**
